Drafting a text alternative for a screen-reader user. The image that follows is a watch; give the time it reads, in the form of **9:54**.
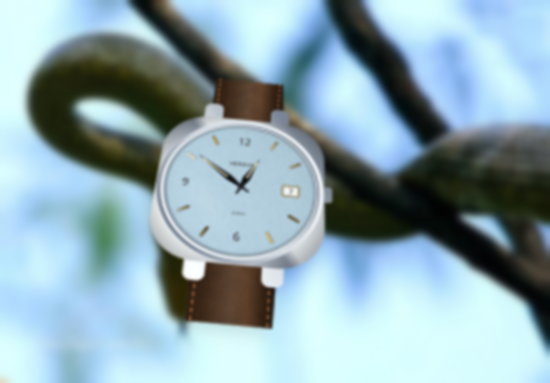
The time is **12:51**
